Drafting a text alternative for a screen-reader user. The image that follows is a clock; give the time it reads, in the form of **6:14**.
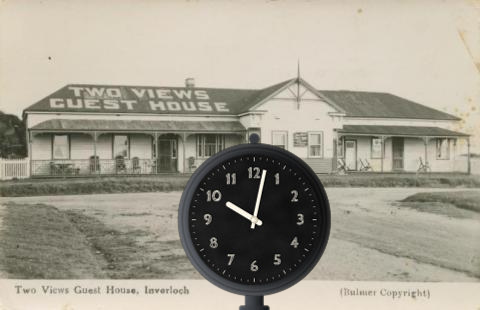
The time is **10:02**
